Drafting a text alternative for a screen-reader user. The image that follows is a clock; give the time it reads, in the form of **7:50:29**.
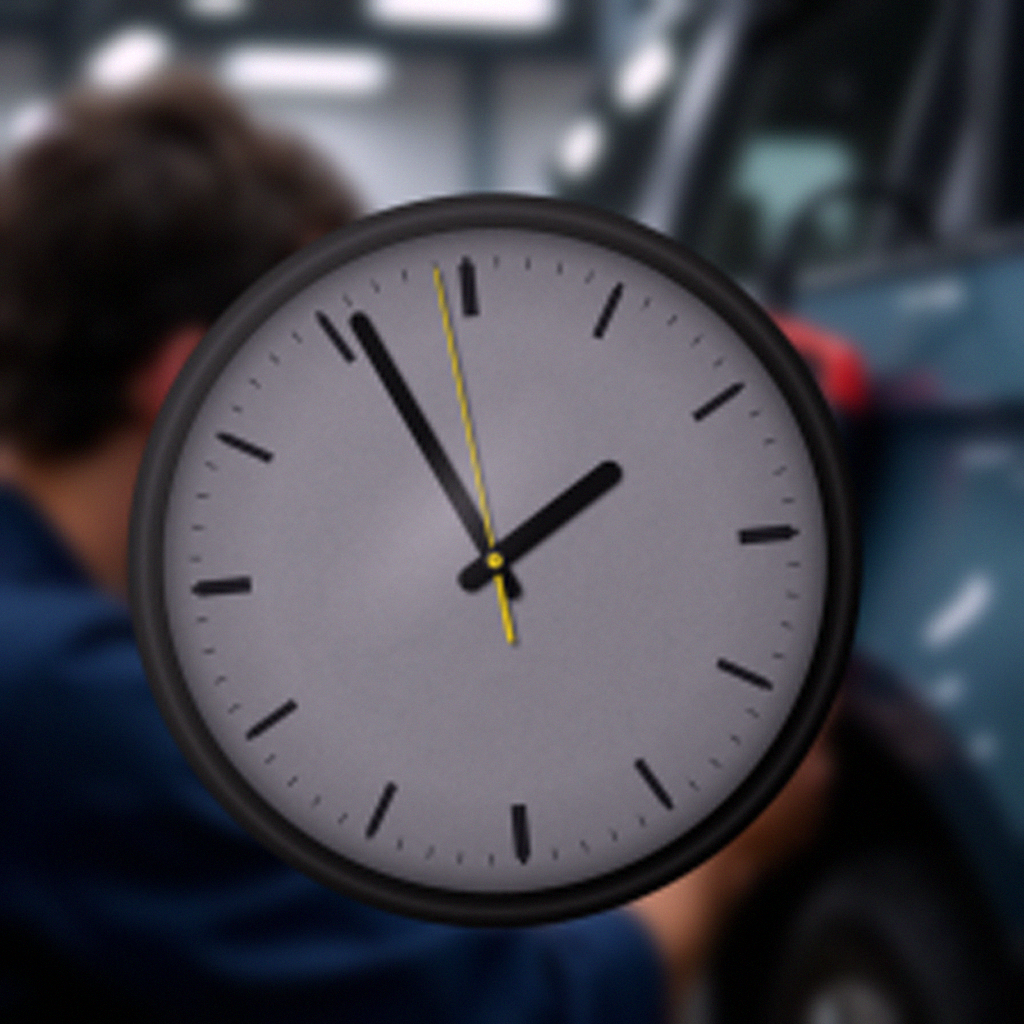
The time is **1:55:59**
